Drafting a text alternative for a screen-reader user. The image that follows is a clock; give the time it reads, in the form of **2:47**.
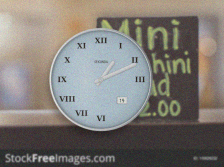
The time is **1:11**
